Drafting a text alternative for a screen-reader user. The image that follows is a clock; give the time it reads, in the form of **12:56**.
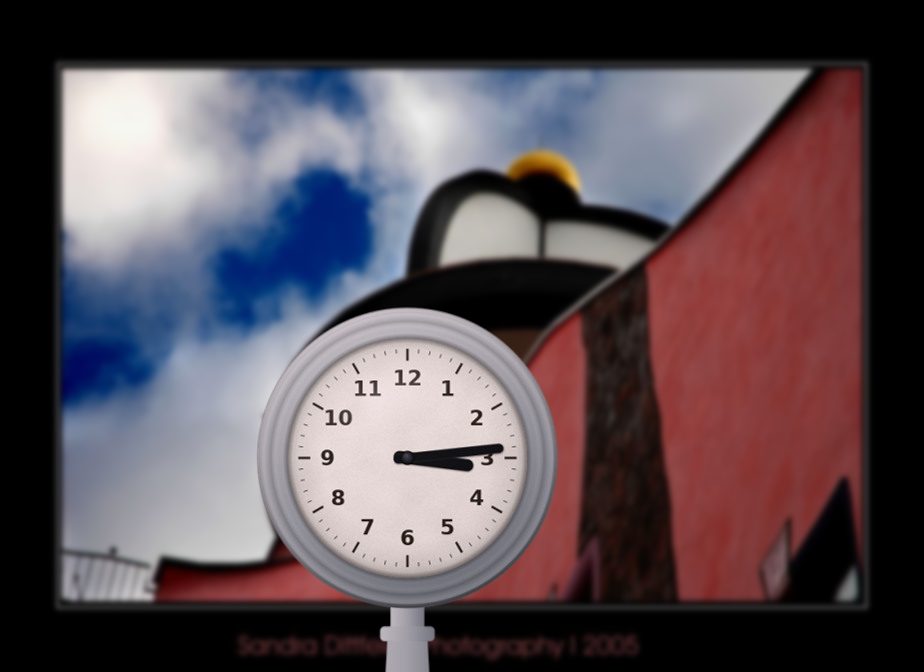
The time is **3:14**
